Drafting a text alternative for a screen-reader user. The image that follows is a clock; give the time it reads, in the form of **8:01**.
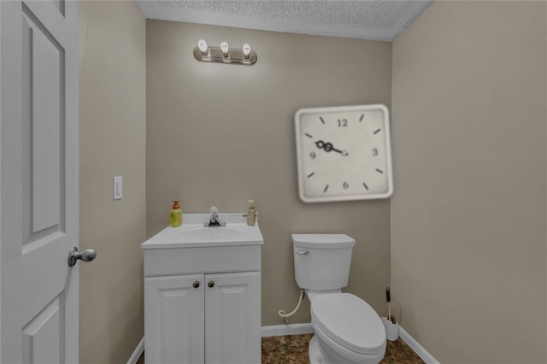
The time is **9:49**
